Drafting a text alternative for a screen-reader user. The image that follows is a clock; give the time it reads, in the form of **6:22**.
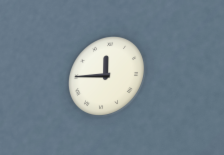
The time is **11:45**
